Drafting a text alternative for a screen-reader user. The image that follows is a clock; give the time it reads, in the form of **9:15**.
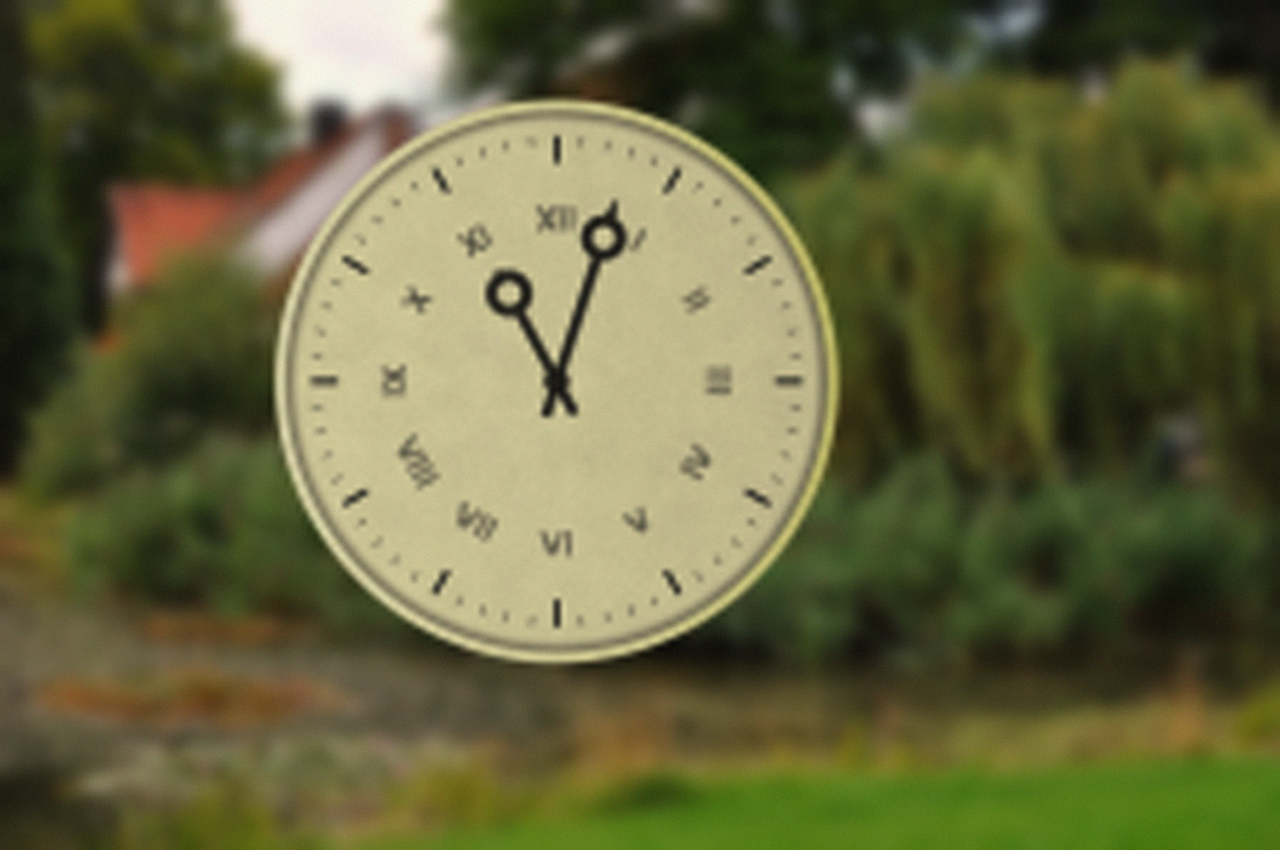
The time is **11:03**
